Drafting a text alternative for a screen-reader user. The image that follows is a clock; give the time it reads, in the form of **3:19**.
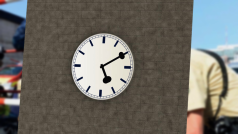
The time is **5:10**
